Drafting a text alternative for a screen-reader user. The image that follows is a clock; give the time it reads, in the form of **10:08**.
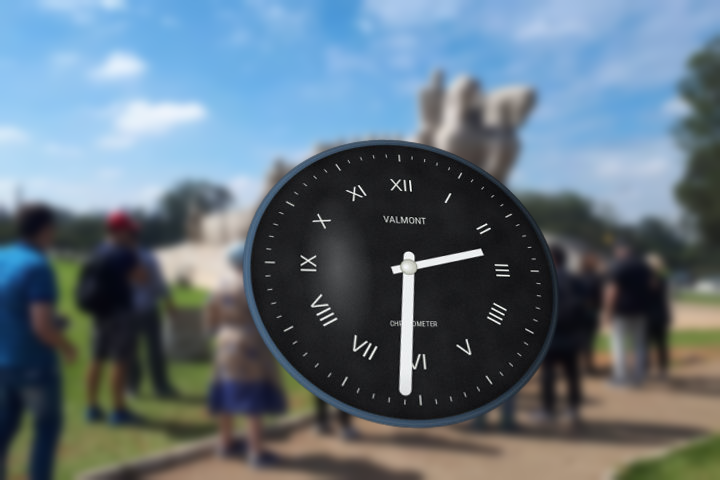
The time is **2:31**
